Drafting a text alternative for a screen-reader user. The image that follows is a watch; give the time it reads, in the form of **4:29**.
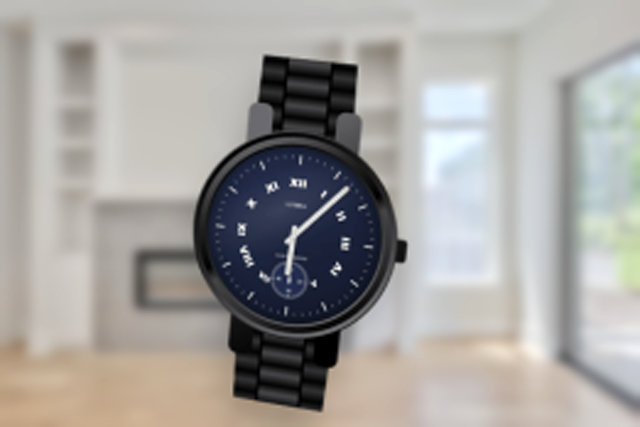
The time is **6:07**
